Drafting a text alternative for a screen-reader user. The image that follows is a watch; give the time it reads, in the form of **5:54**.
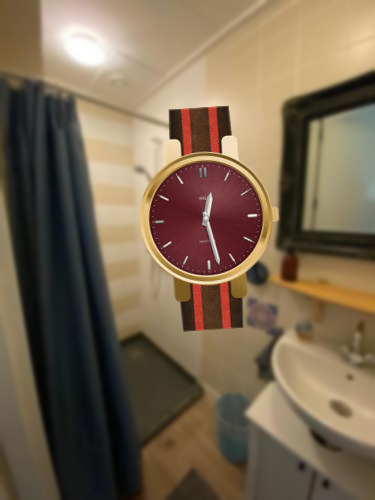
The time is **12:28**
